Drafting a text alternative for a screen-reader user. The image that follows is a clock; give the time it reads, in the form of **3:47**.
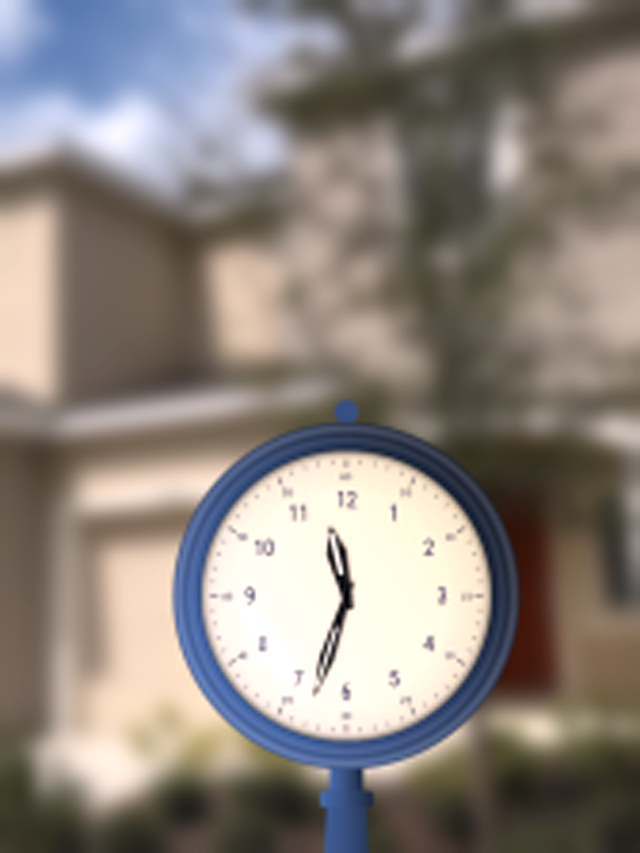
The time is **11:33**
